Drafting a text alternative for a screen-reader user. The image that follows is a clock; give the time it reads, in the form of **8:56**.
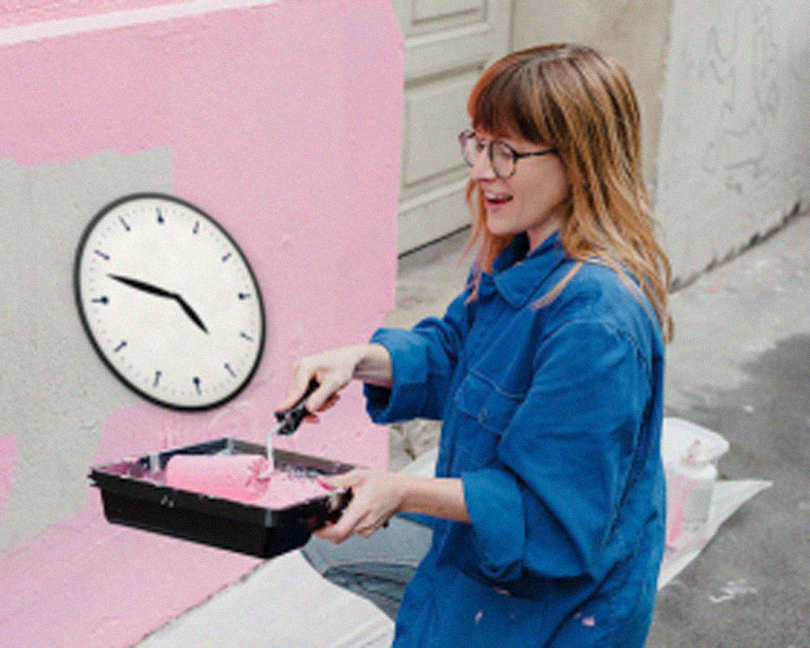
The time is **4:48**
